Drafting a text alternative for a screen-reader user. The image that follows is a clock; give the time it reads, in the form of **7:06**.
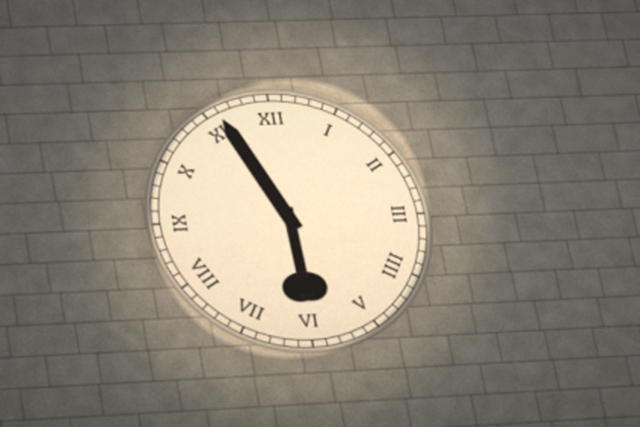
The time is **5:56**
